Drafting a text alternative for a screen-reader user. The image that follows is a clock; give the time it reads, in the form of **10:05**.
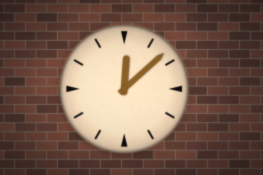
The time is **12:08**
